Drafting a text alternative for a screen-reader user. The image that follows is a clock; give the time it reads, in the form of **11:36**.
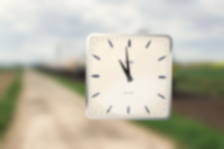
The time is **10:59**
